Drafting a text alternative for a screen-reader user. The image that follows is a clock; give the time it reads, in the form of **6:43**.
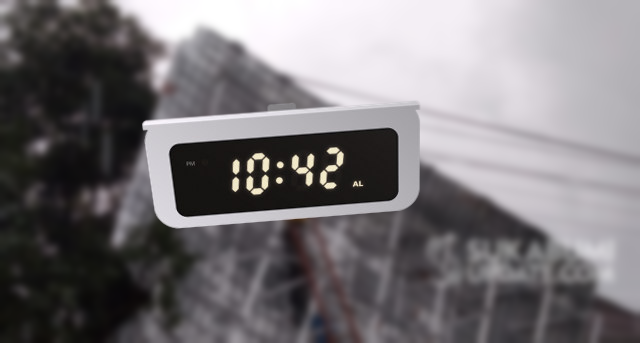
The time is **10:42**
